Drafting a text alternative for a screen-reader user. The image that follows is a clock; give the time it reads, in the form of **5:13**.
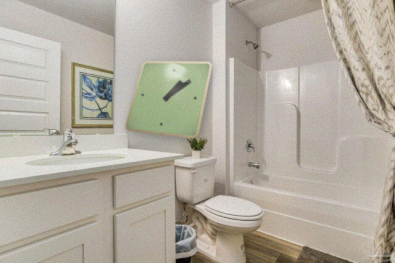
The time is **1:08**
